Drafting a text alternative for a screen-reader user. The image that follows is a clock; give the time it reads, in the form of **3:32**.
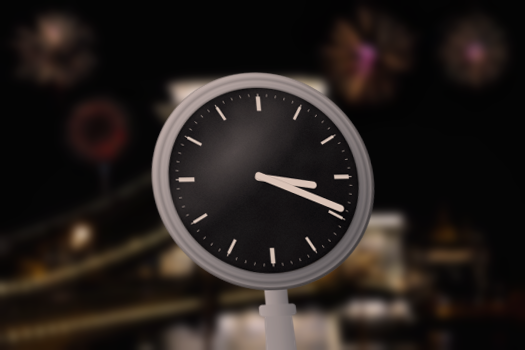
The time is **3:19**
